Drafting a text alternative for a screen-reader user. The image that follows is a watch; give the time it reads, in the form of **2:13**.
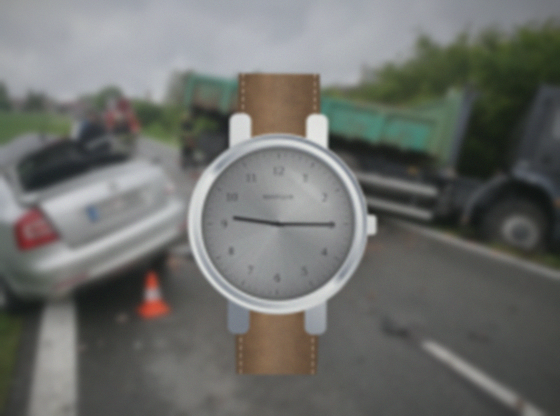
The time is **9:15**
